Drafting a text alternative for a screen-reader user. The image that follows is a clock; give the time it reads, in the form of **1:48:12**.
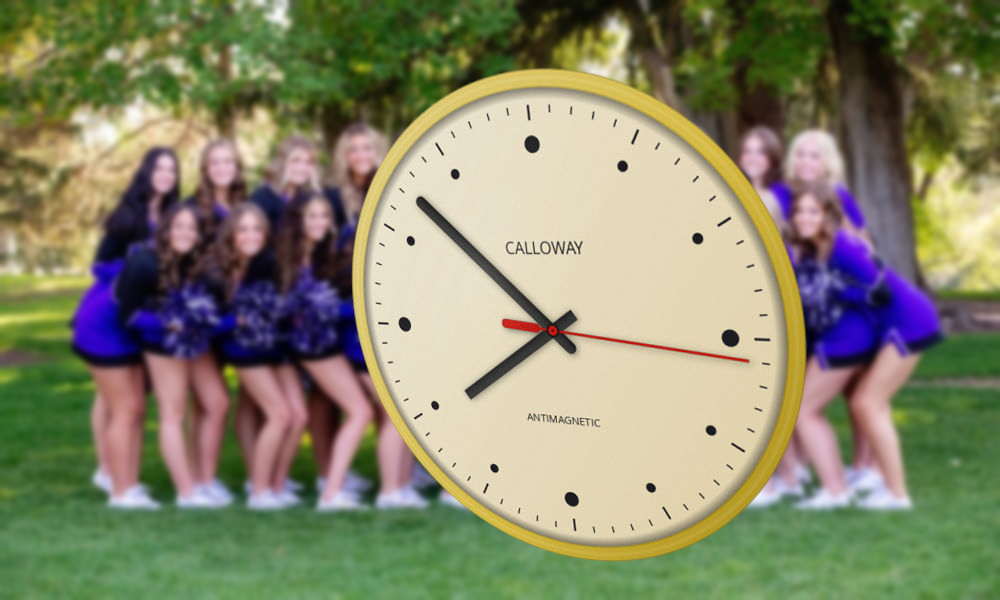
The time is **7:52:16**
